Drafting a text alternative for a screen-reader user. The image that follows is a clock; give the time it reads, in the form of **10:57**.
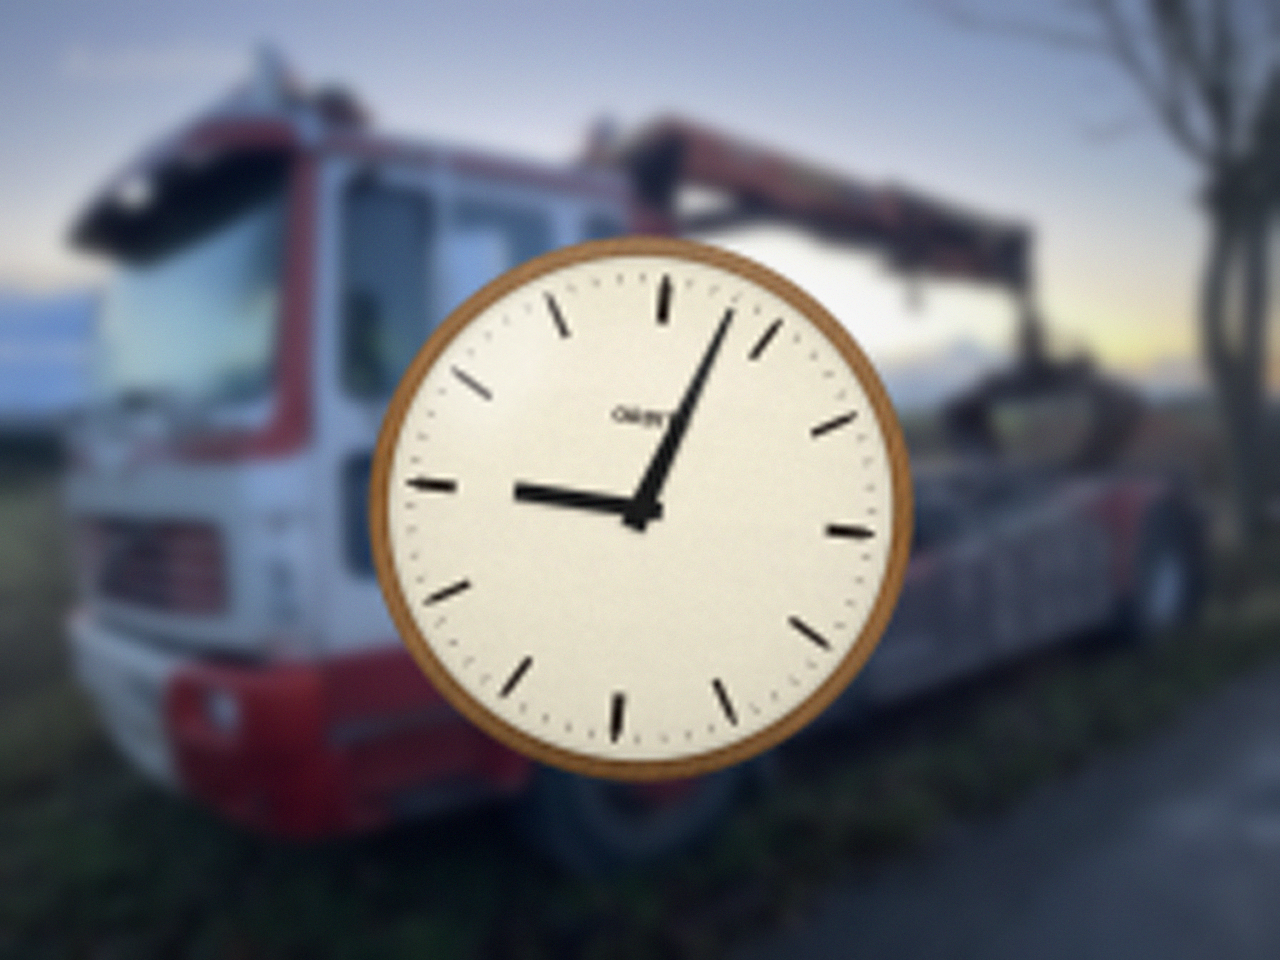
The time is **9:03**
